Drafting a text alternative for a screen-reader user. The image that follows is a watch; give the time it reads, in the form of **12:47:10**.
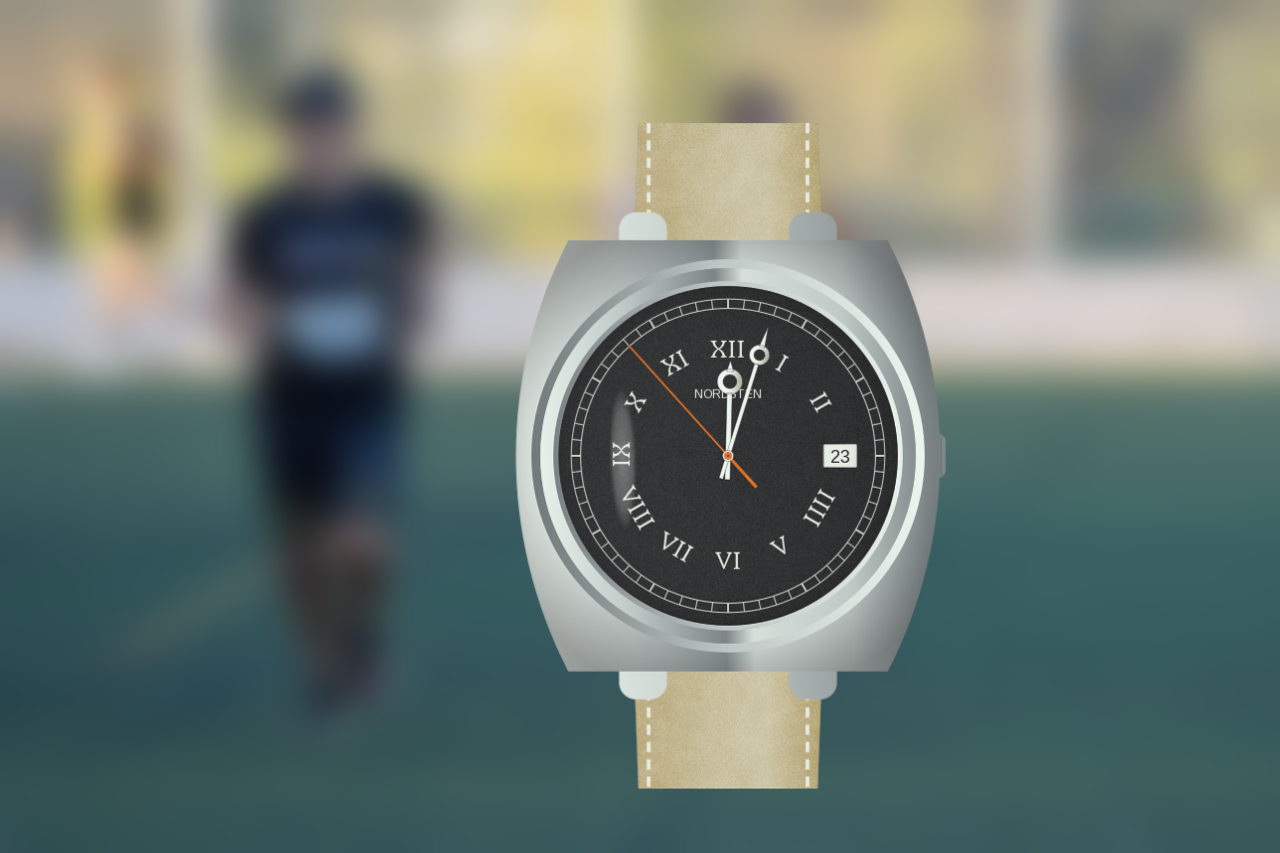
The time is **12:02:53**
